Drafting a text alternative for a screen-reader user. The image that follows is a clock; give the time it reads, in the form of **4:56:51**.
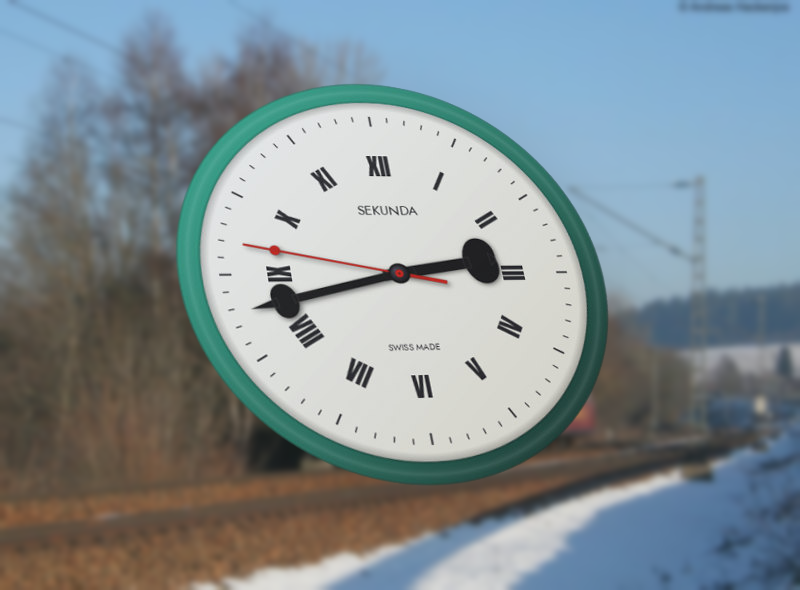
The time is **2:42:47**
